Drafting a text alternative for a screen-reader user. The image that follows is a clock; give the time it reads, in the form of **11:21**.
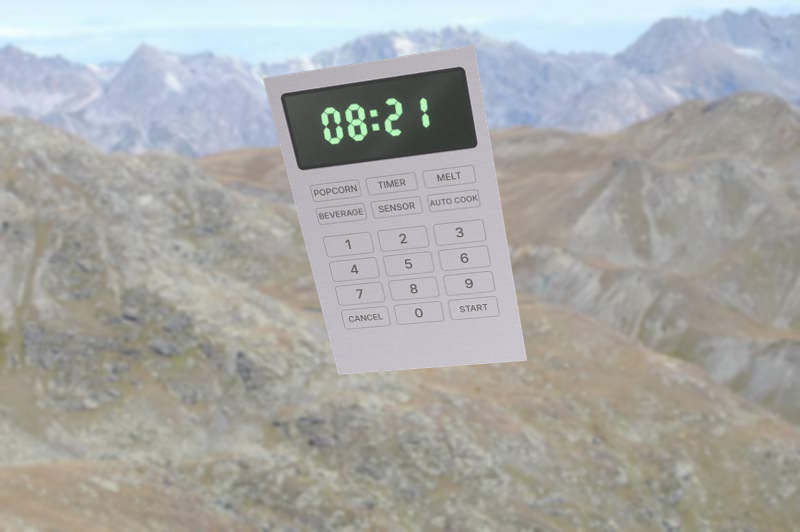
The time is **8:21**
